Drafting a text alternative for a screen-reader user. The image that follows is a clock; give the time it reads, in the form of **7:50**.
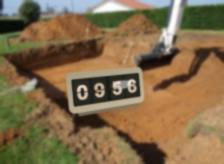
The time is **9:56**
